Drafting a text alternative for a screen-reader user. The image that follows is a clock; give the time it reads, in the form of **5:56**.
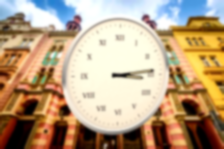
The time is **3:14**
